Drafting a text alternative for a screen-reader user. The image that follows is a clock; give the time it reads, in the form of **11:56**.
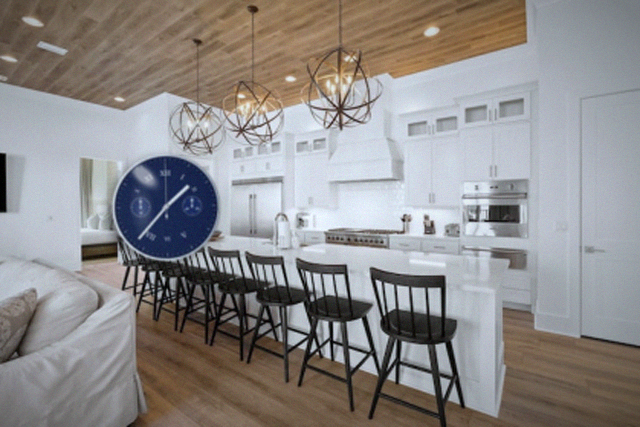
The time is **1:37**
